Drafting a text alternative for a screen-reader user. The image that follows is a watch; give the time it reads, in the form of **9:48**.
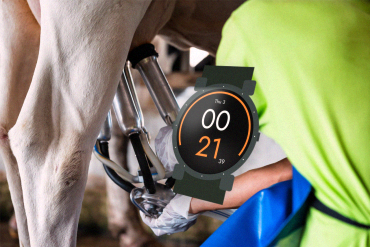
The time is **0:21**
